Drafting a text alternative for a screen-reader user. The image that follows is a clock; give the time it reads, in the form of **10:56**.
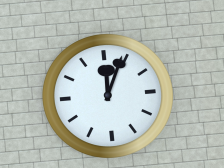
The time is **12:04**
